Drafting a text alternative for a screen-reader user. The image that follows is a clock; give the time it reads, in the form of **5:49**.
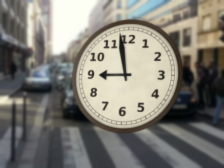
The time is **8:58**
